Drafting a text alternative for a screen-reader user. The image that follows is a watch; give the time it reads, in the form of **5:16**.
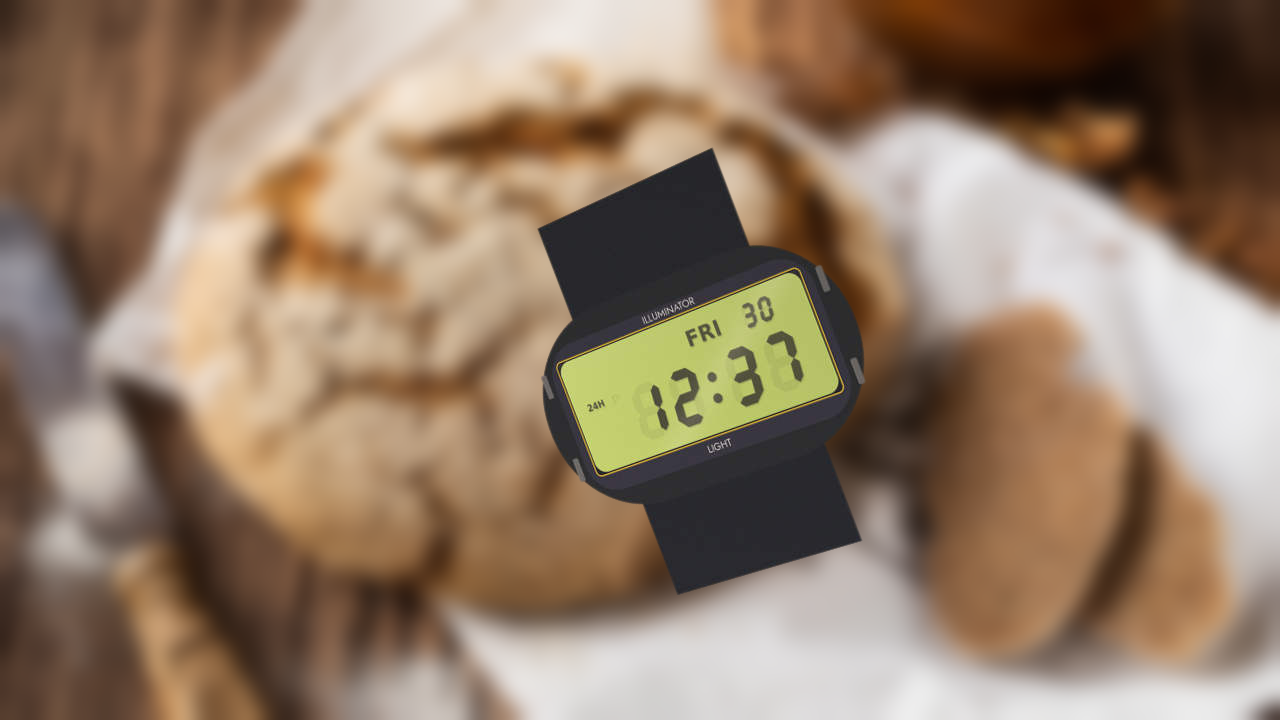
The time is **12:37**
